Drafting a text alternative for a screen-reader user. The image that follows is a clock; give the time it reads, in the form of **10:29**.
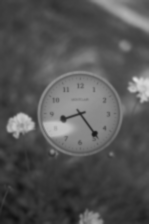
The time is **8:24**
